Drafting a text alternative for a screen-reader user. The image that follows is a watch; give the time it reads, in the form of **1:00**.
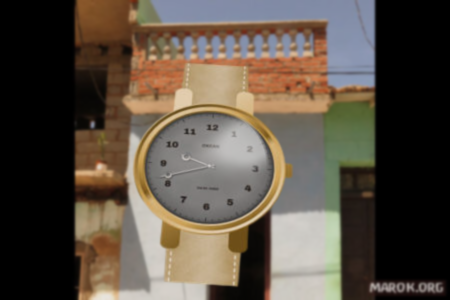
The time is **9:42**
